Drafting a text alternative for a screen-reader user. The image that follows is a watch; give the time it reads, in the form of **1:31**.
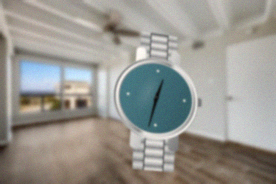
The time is **12:32**
